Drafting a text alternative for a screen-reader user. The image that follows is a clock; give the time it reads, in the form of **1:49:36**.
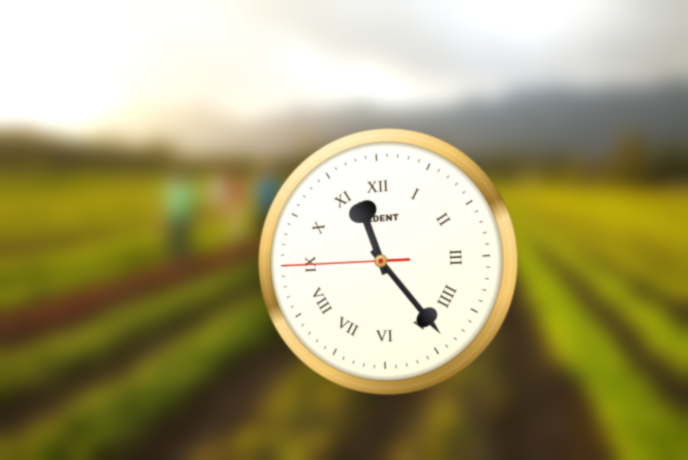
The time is **11:23:45**
